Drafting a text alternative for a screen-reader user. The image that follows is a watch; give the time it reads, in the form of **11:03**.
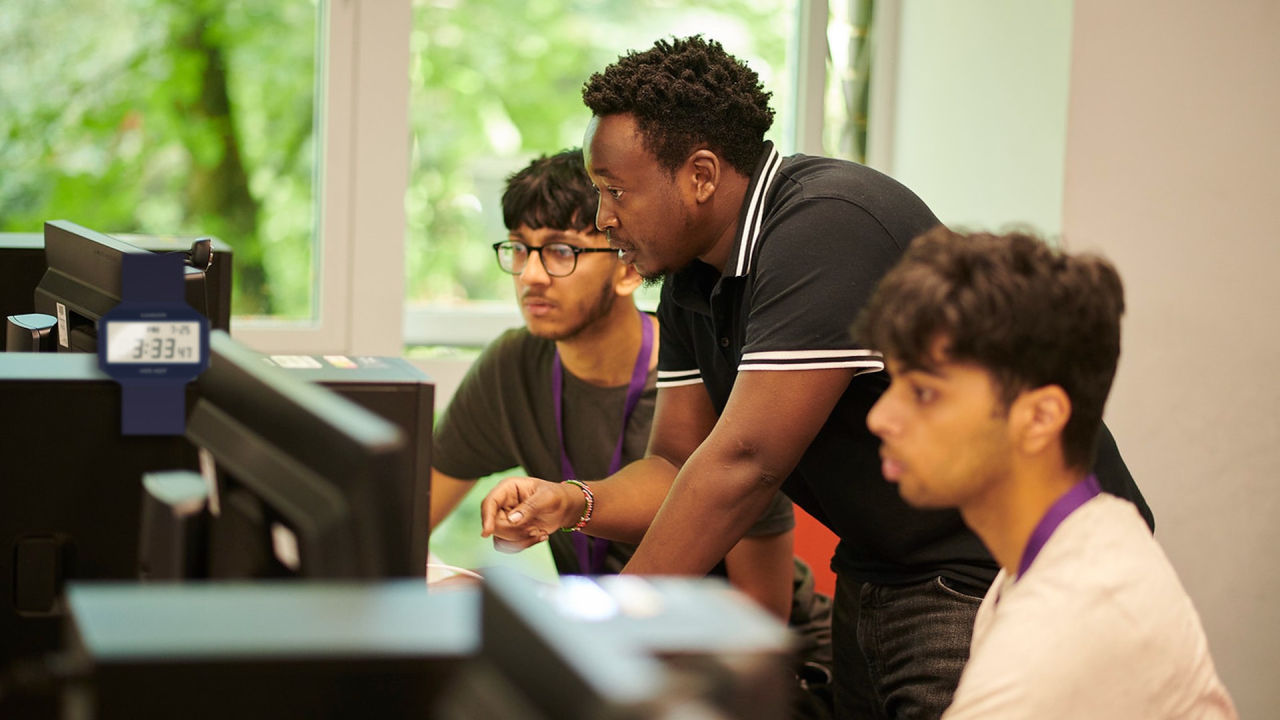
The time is **3:33**
